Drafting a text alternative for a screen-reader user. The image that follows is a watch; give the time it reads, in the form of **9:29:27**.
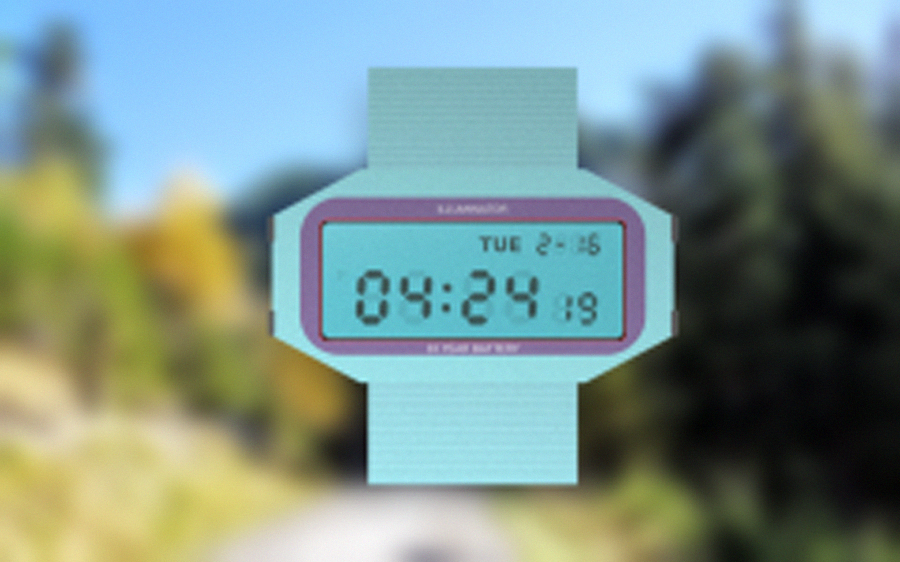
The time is **4:24:19**
